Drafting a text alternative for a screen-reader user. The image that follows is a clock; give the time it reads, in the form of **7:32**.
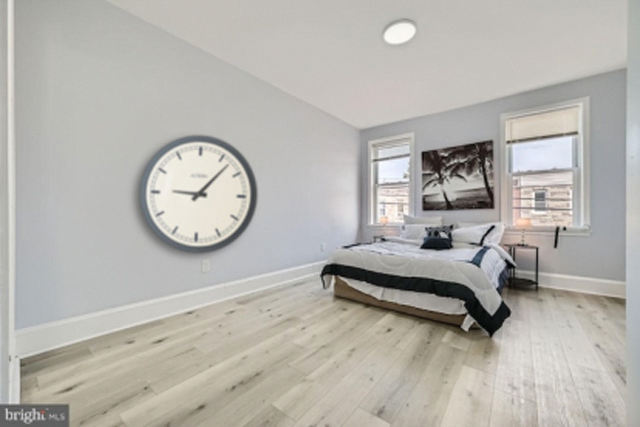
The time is **9:07**
